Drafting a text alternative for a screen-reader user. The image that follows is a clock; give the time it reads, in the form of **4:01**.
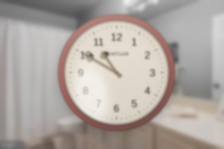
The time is **10:50**
